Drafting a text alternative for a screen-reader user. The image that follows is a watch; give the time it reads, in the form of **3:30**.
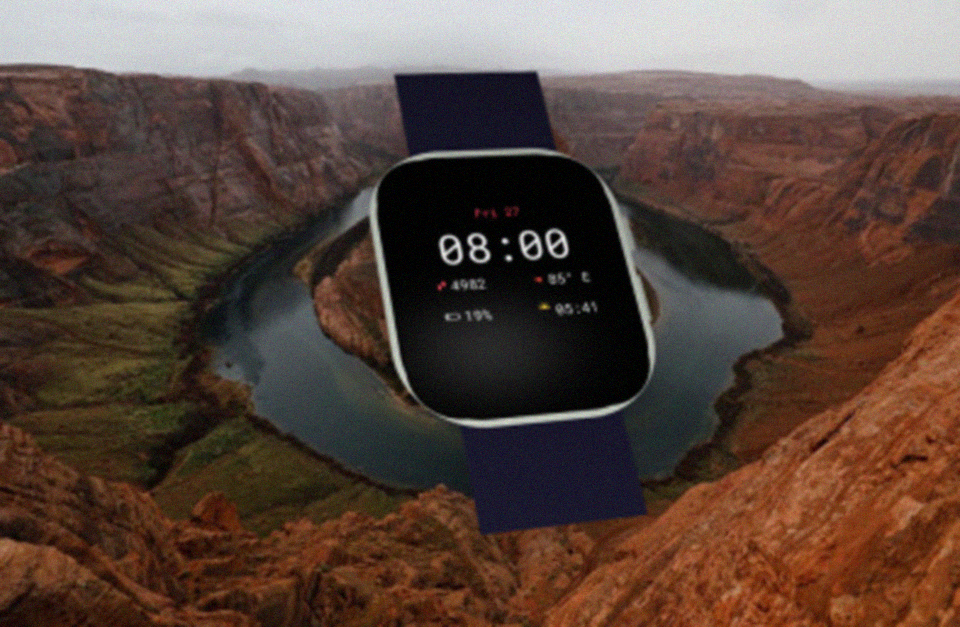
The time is **8:00**
